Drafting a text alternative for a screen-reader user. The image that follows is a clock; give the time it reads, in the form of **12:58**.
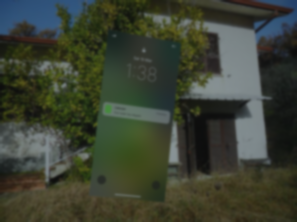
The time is **1:38**
